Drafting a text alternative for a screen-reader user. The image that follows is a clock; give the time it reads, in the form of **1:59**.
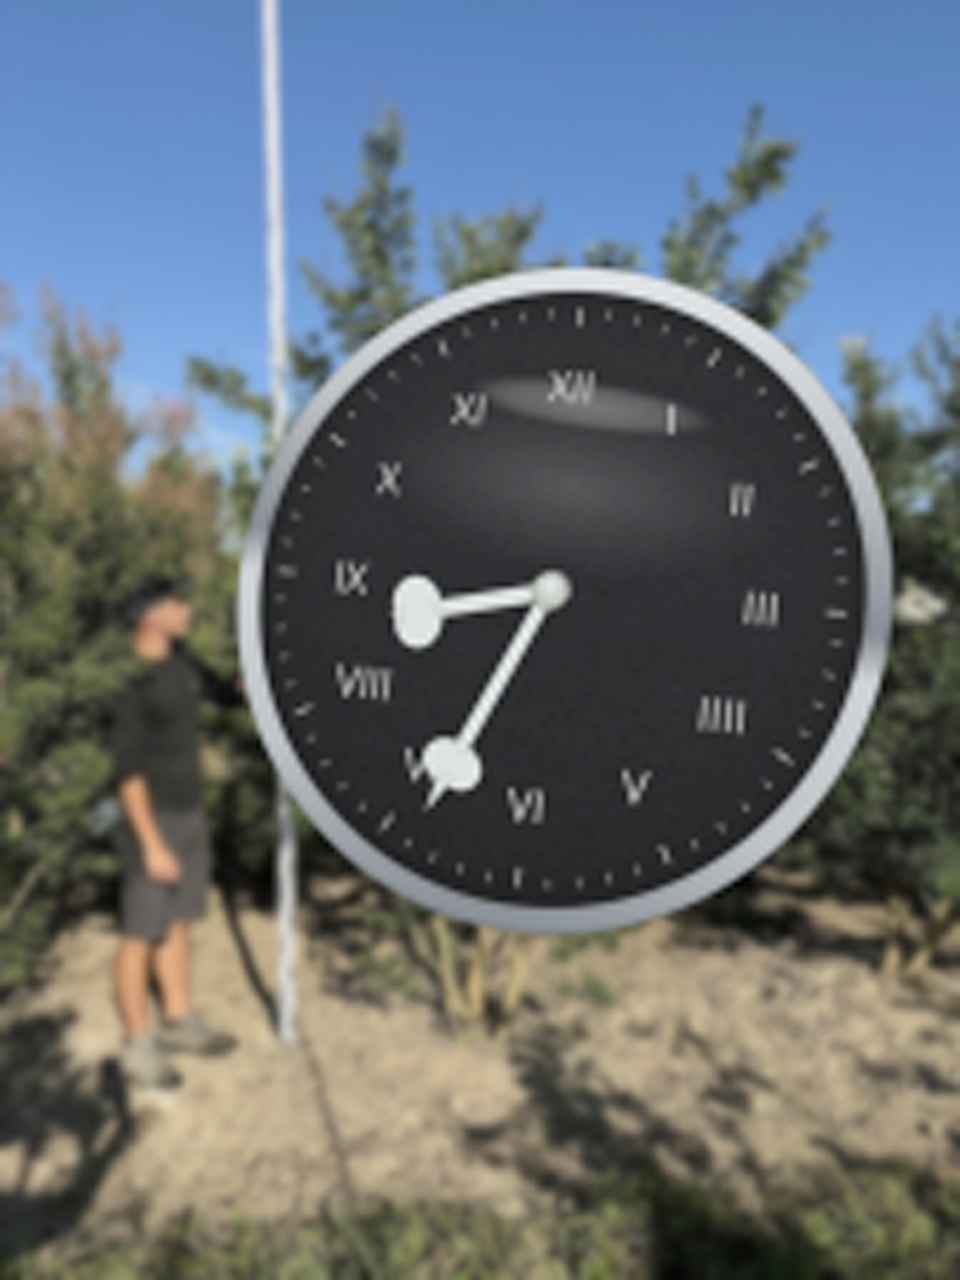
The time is **8:34**
